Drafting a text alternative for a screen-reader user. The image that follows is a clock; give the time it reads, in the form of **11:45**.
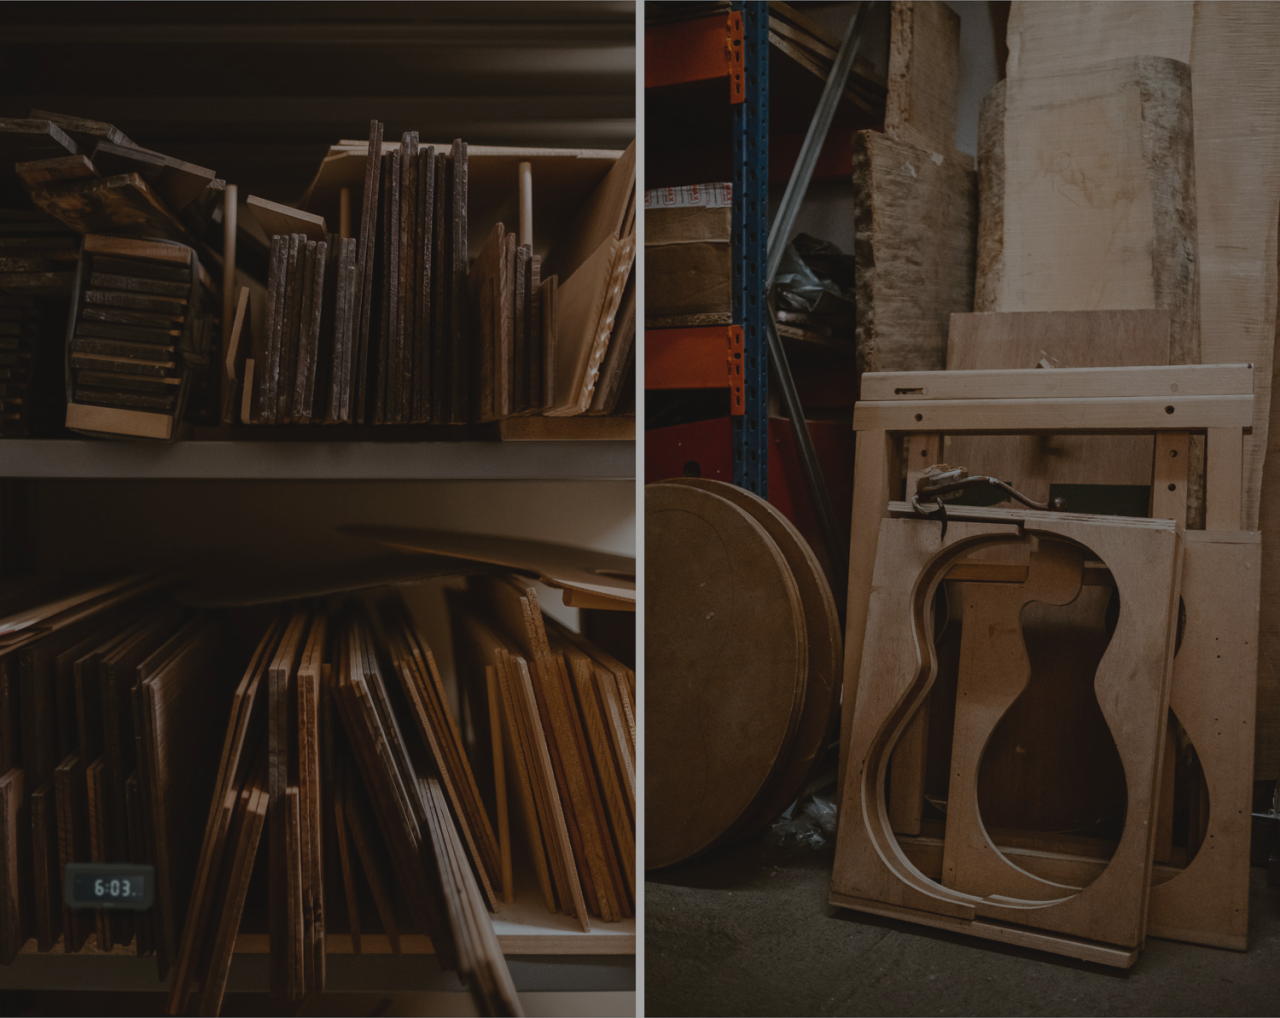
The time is **6:03**
